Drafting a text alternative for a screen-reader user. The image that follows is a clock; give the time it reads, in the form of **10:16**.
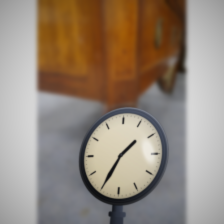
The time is **1:35**
